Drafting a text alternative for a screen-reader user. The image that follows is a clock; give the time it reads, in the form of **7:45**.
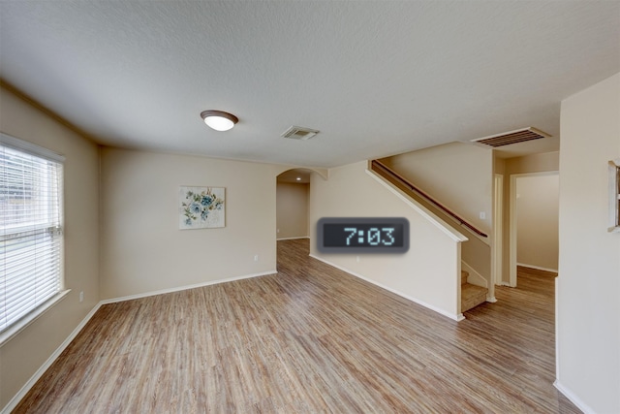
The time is **7:03**
